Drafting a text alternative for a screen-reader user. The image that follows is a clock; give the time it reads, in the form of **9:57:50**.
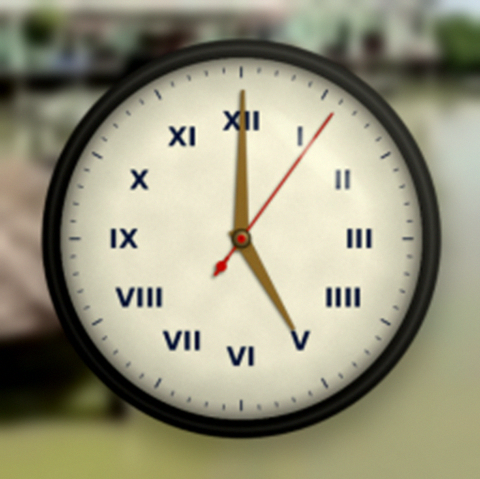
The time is **5:00:06**
